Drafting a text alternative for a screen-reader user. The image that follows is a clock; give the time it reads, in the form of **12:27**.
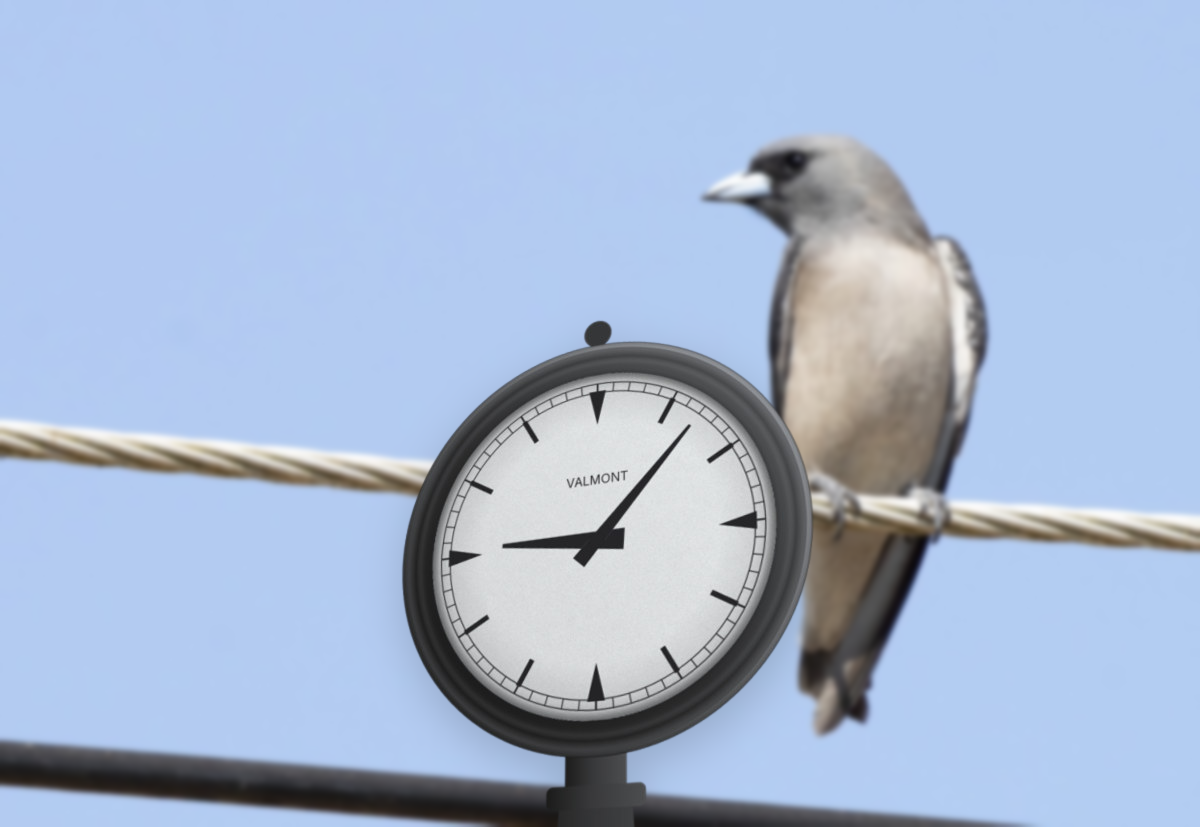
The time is **9:07**
